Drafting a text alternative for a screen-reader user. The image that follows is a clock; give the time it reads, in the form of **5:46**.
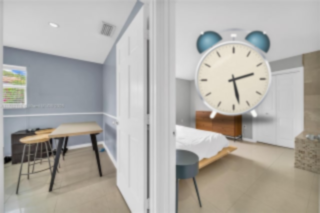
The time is **2:28**
